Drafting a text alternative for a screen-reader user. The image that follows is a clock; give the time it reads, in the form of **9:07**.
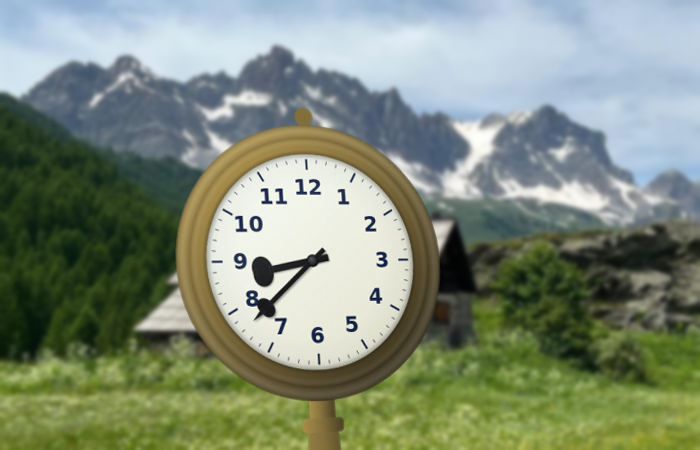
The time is **8:38**
